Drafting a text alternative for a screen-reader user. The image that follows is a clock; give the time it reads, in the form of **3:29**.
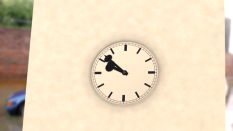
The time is **9:52**
